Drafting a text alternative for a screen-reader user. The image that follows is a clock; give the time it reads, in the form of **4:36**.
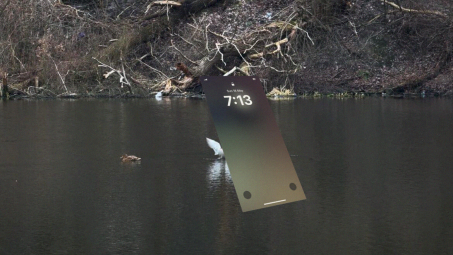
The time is **7:13**
